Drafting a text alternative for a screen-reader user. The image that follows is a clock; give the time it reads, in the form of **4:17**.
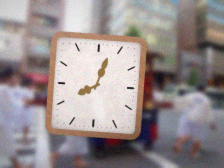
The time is **8:03**
